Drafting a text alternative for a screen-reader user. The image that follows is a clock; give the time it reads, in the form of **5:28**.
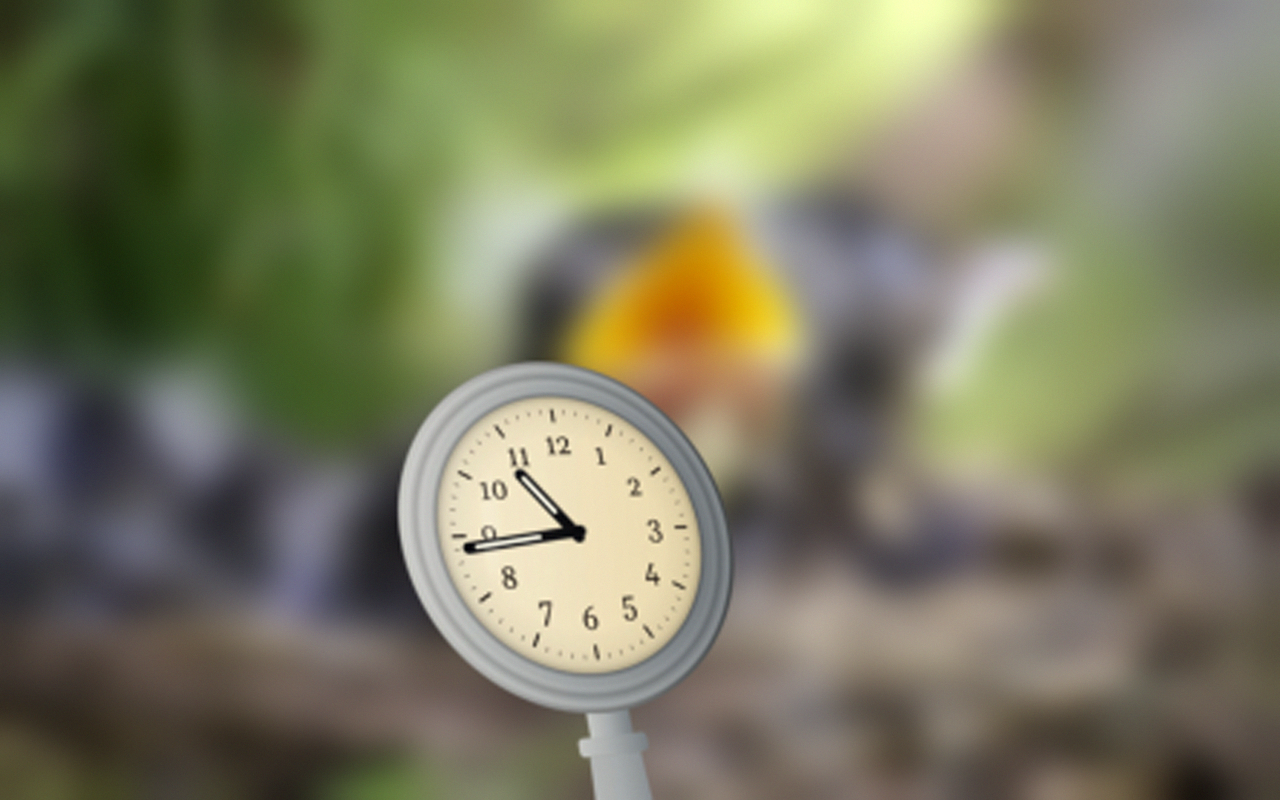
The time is **10:44**
